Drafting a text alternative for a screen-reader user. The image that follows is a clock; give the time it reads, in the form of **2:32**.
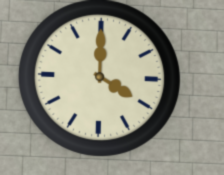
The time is **4:00**
